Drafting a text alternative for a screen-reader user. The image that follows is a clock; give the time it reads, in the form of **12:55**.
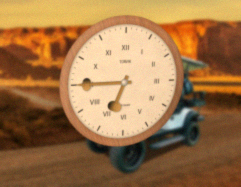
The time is **6:45**
